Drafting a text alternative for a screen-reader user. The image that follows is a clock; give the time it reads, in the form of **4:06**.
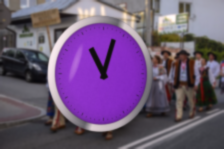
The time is **11:03**
